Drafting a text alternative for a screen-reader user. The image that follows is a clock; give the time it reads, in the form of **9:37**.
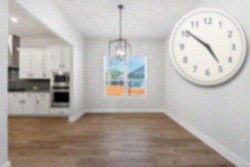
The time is **4:51**
